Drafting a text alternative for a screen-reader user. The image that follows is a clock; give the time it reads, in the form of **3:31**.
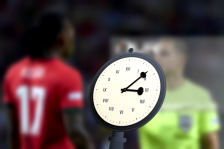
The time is **3:08**
